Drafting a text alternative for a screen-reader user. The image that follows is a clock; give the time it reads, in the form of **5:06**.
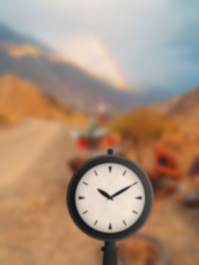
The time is **10:10**
